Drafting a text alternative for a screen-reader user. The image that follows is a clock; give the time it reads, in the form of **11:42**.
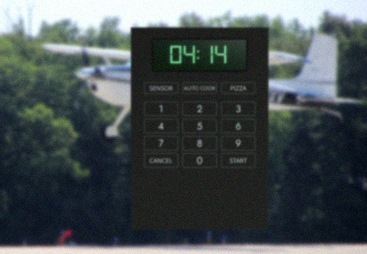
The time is **4:14**
